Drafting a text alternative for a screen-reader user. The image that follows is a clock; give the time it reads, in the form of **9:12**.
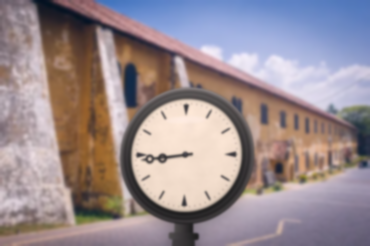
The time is **8:44**
